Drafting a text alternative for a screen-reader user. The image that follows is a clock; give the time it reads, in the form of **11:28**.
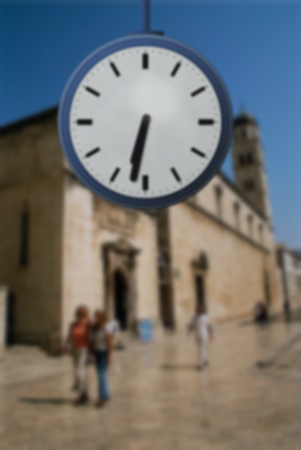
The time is **6:32**
